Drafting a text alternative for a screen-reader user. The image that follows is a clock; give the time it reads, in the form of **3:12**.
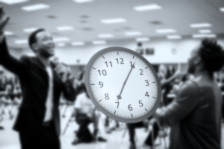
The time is **7:06**
